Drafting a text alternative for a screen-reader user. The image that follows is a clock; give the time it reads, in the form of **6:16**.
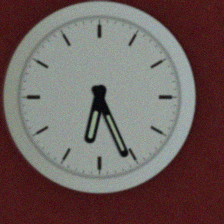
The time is **6:26**
